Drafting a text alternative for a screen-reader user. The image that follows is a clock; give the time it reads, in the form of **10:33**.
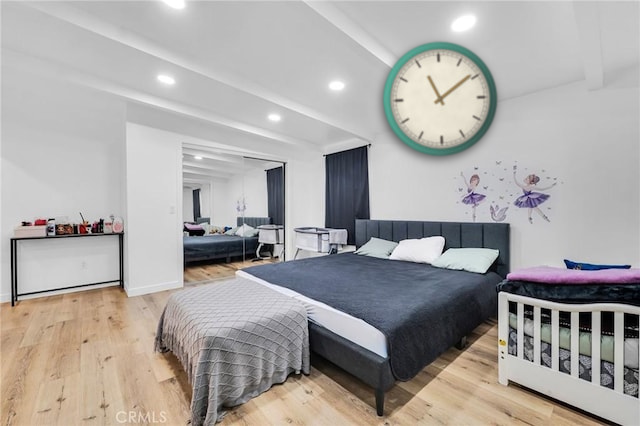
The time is **11:09**
